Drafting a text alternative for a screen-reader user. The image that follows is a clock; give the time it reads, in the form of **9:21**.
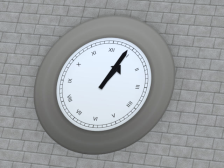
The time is **1:04**
